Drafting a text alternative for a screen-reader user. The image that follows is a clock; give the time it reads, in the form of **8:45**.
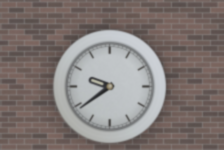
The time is **9:39**
